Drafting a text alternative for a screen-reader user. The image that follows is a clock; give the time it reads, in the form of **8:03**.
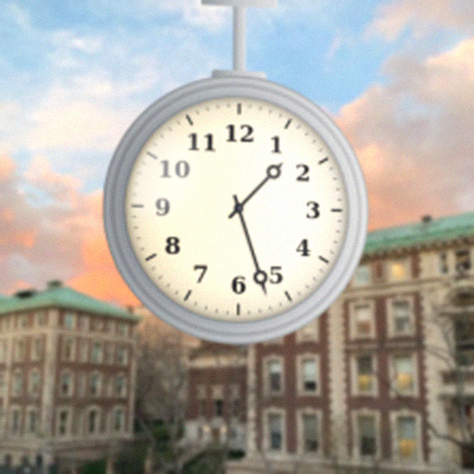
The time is **1:27**
